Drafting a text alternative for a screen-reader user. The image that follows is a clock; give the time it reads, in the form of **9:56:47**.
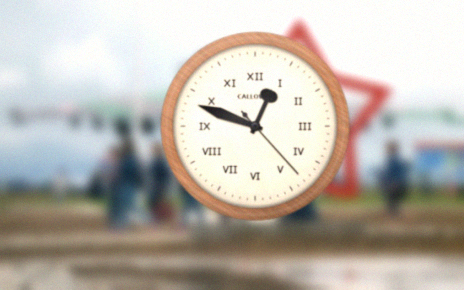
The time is **12:48:23**
